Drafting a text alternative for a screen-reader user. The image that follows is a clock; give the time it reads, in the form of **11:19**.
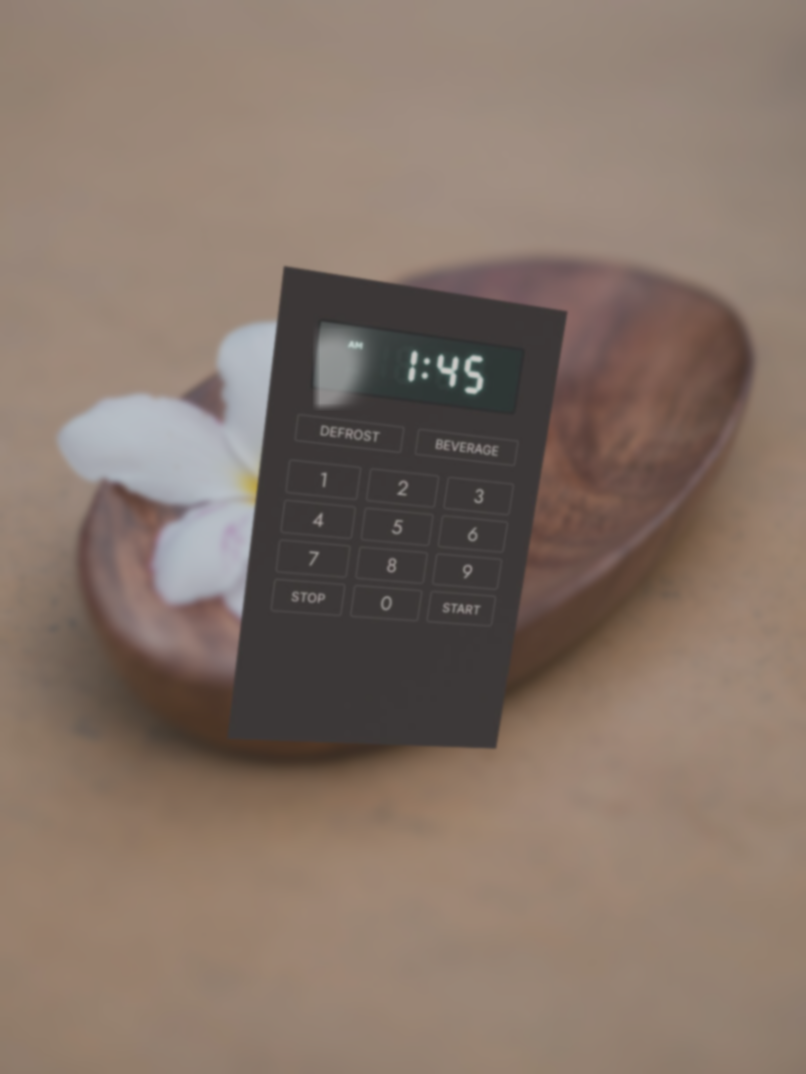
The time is **1:45**
